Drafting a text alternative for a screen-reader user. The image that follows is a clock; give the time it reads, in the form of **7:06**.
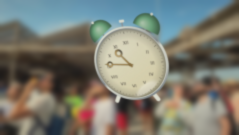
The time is **10:46**
